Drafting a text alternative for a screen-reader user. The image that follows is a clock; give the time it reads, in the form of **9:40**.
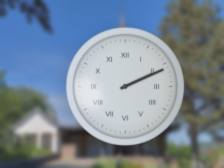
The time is **2:11**
